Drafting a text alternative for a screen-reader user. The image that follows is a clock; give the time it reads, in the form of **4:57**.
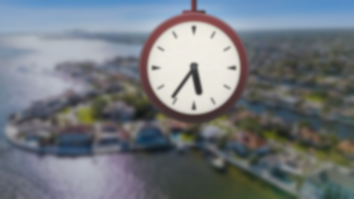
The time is **5:36**
